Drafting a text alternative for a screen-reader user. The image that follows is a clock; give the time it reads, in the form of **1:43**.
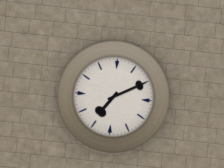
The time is **7:10**
